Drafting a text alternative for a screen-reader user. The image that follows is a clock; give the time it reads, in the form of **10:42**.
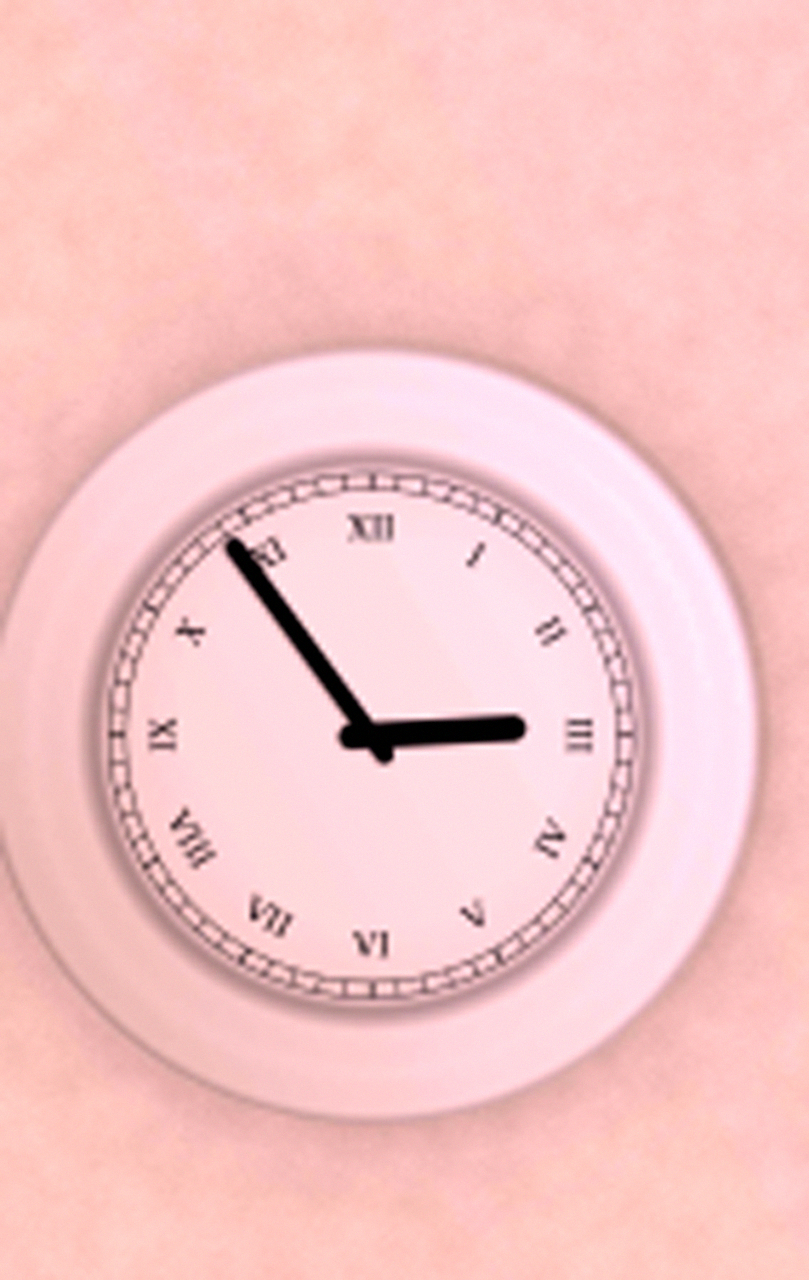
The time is **2:54**
